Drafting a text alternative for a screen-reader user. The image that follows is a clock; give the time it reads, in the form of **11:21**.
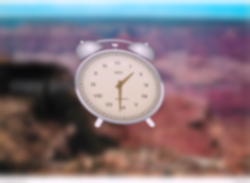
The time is **1:31**
